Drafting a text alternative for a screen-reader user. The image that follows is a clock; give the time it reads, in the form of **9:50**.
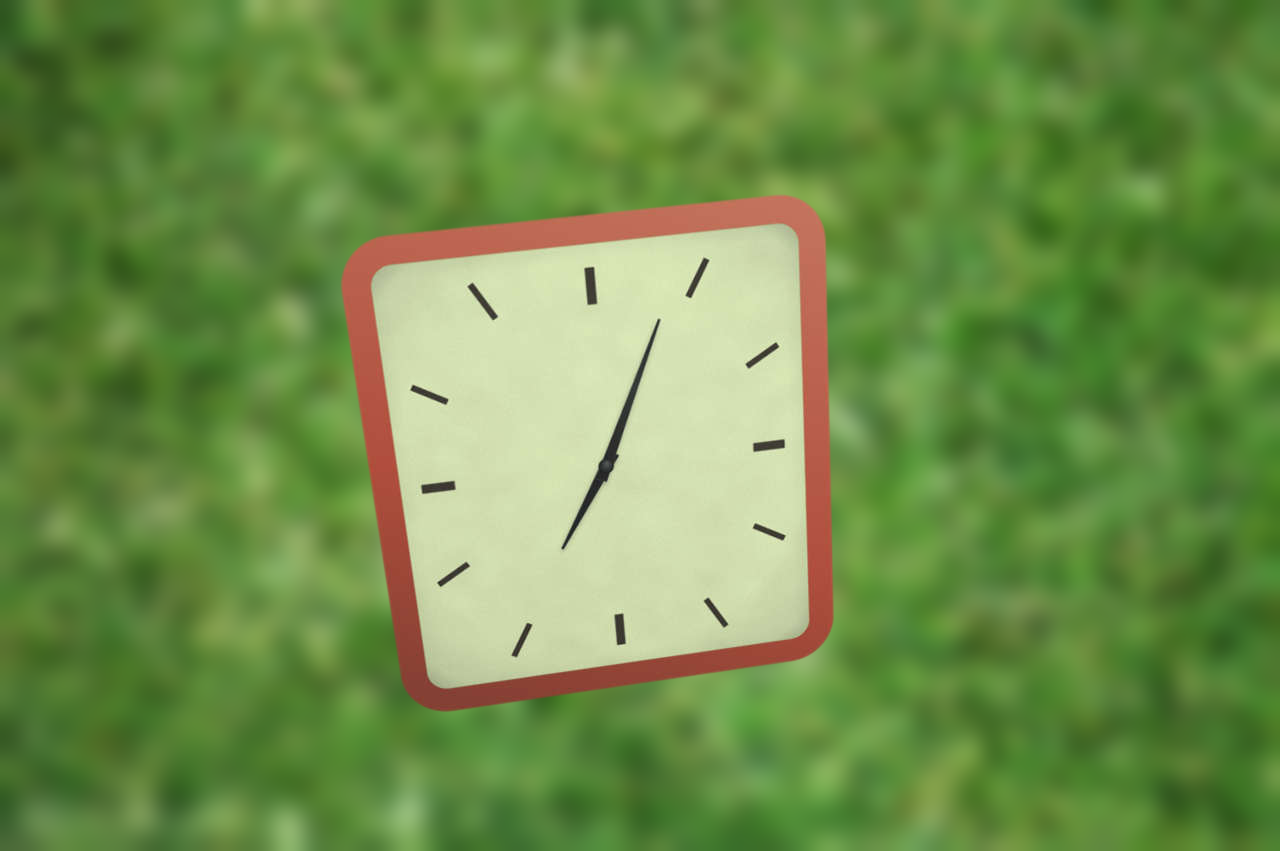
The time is **7:04**
